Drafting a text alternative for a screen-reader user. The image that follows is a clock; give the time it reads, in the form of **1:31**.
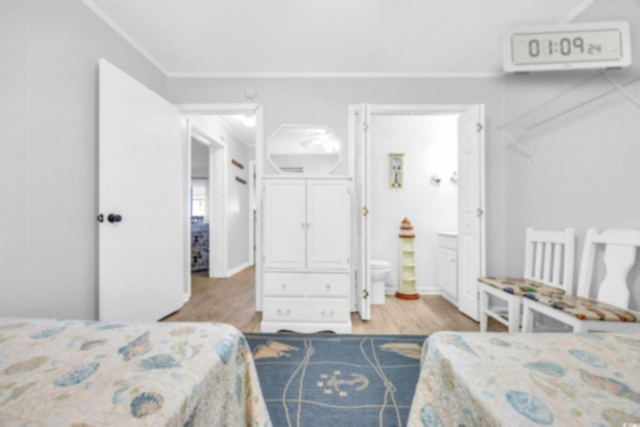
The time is **1:09**
